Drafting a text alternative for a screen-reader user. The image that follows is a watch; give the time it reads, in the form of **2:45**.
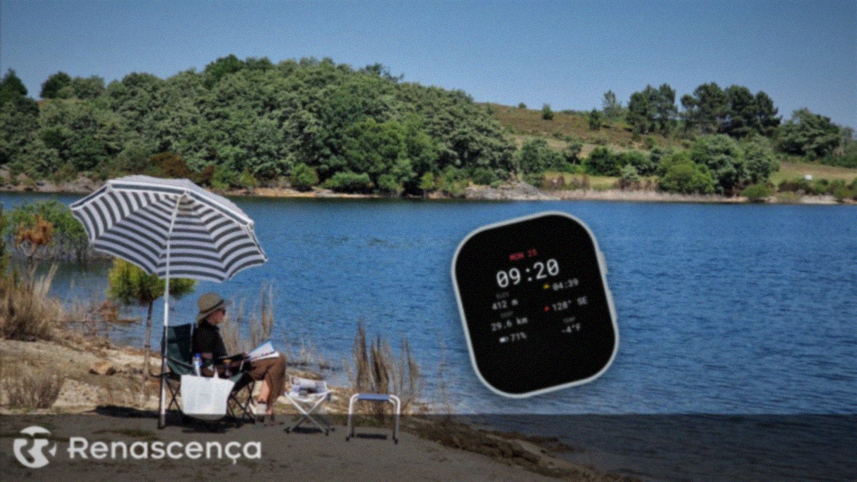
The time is **9:20**
